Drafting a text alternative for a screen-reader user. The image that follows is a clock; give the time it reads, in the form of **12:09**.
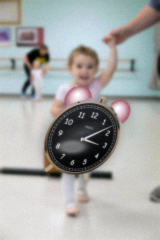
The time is **3:08**
